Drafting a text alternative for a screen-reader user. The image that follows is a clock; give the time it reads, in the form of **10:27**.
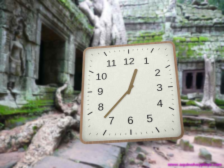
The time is **12:37**
